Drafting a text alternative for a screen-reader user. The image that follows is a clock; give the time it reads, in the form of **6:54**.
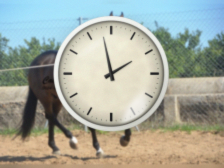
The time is **1:58**
